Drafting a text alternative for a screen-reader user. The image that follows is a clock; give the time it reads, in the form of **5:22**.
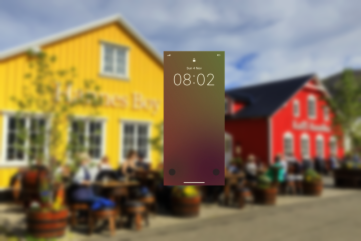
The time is **8:02**
